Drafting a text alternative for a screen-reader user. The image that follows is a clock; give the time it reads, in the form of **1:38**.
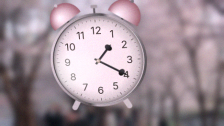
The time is **1:20**
